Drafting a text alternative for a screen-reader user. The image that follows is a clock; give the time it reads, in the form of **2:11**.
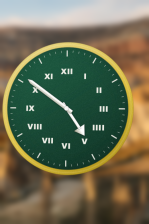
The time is **4:51**
